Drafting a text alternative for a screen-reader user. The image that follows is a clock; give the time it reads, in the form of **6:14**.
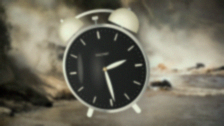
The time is **2:29**
